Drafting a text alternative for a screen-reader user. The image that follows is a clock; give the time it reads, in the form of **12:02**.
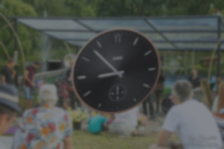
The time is **8:53**
